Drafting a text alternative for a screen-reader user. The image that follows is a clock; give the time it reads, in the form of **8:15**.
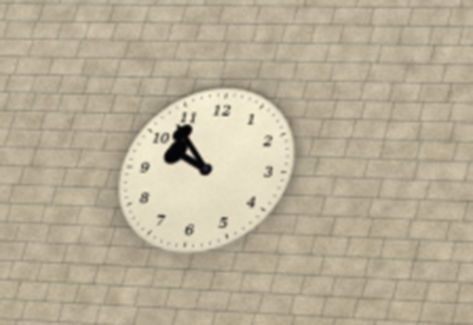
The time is **9:53**
